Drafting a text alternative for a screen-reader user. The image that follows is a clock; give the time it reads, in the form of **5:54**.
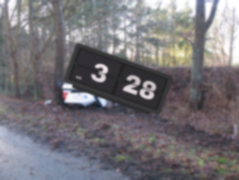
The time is **3:28**
